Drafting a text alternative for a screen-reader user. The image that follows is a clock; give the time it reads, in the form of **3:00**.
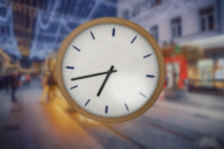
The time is **6:42**
